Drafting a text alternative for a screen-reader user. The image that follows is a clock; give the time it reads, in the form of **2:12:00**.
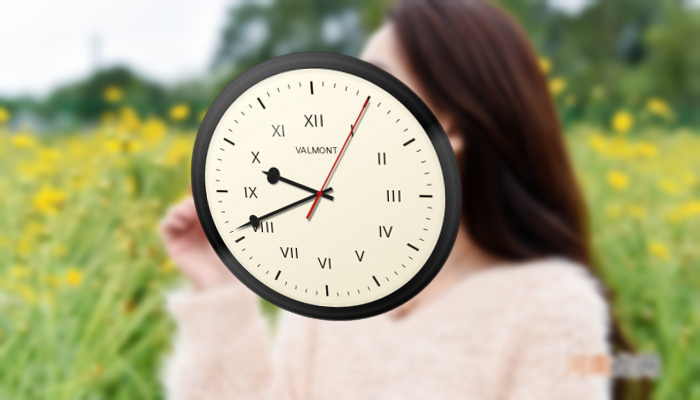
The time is **9:41:05**
